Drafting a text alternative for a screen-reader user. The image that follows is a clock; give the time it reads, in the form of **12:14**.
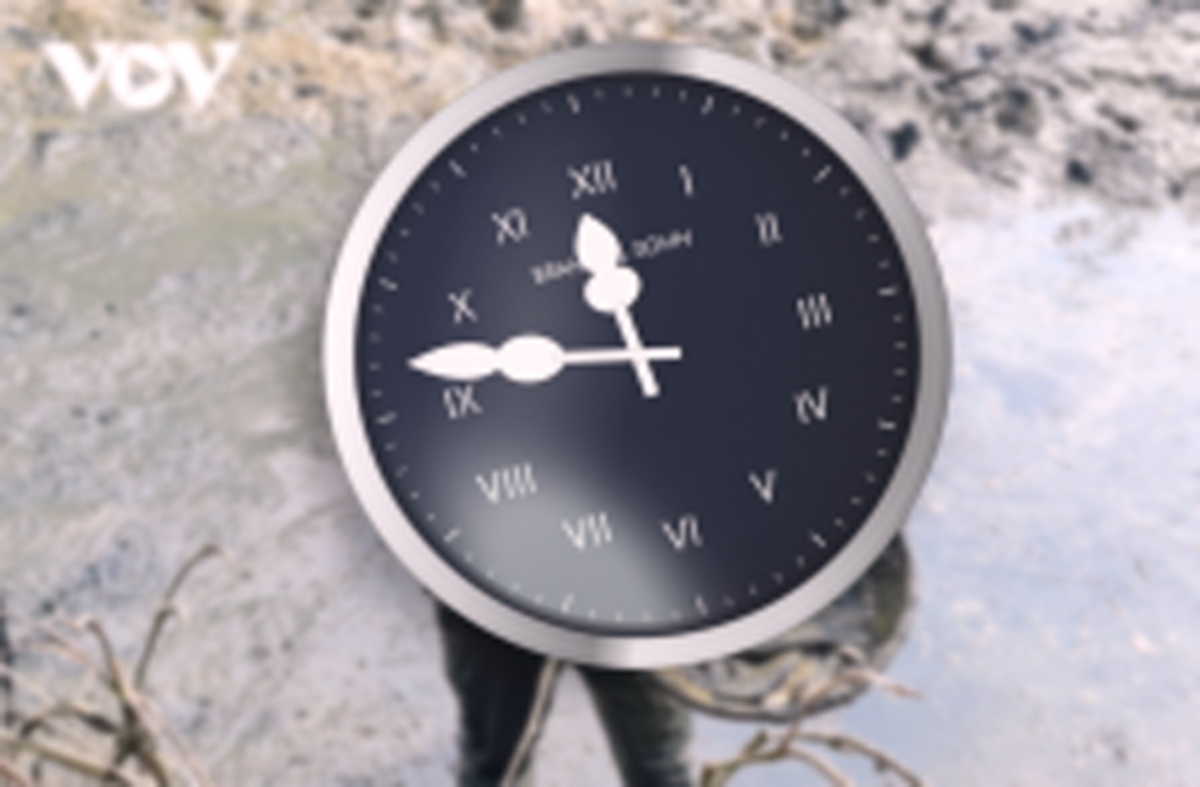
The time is **11:47**
